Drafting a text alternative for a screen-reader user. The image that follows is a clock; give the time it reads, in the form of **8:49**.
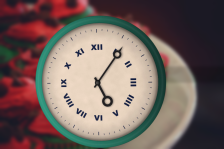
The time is **5:06**
